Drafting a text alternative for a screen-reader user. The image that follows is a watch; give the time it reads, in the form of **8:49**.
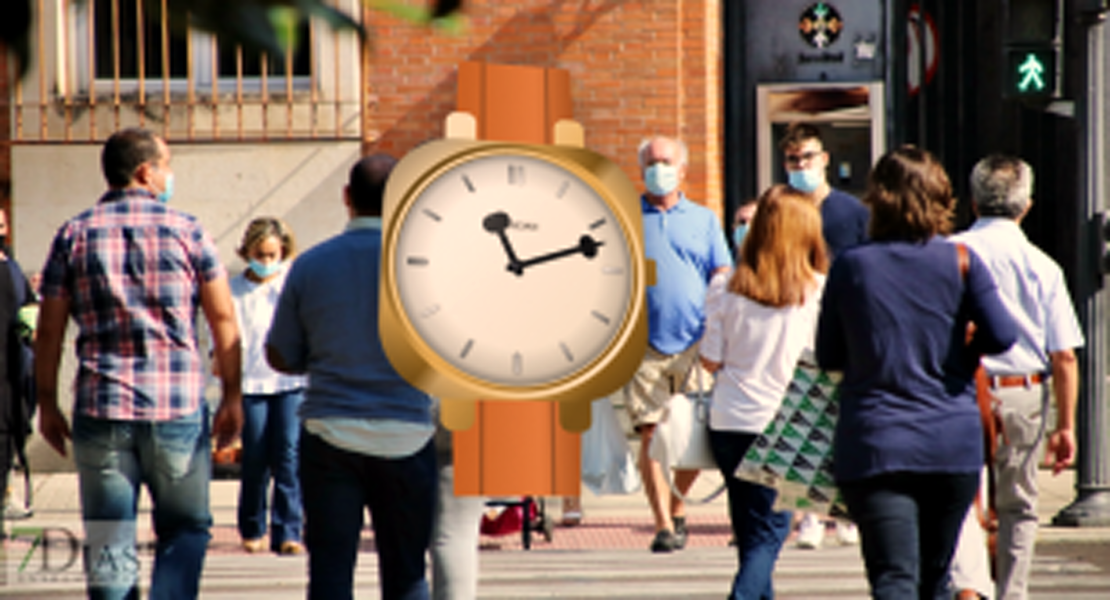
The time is **11:12**
